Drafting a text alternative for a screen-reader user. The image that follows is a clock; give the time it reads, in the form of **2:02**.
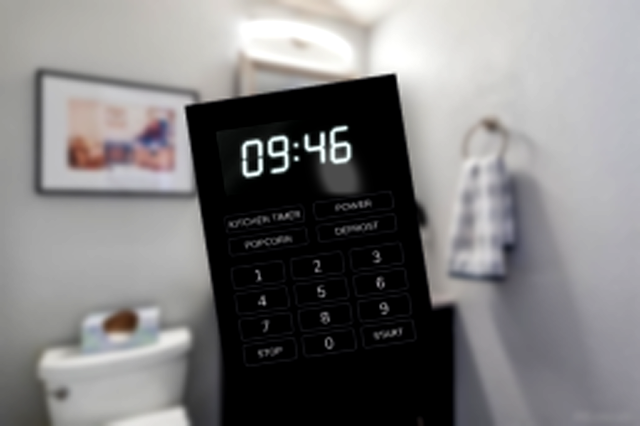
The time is **9:46**
